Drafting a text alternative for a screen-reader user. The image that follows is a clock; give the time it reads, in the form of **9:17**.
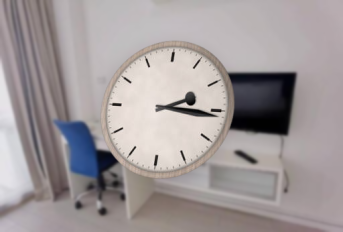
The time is **2:16**
